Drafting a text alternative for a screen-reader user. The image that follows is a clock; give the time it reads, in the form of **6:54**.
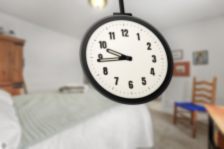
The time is **9:44**
